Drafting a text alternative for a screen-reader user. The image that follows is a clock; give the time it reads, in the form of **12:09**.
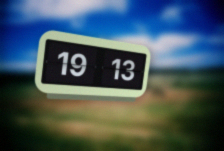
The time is **19:13**
